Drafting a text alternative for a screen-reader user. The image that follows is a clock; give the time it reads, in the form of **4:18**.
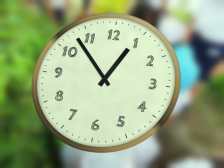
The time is **12:53**
